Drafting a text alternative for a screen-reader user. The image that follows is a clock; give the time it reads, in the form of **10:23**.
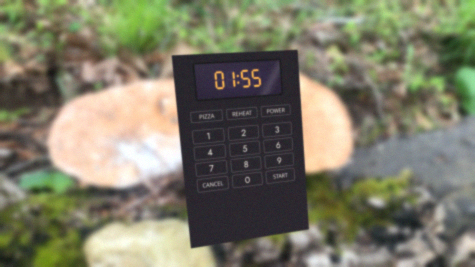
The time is **1:55**
